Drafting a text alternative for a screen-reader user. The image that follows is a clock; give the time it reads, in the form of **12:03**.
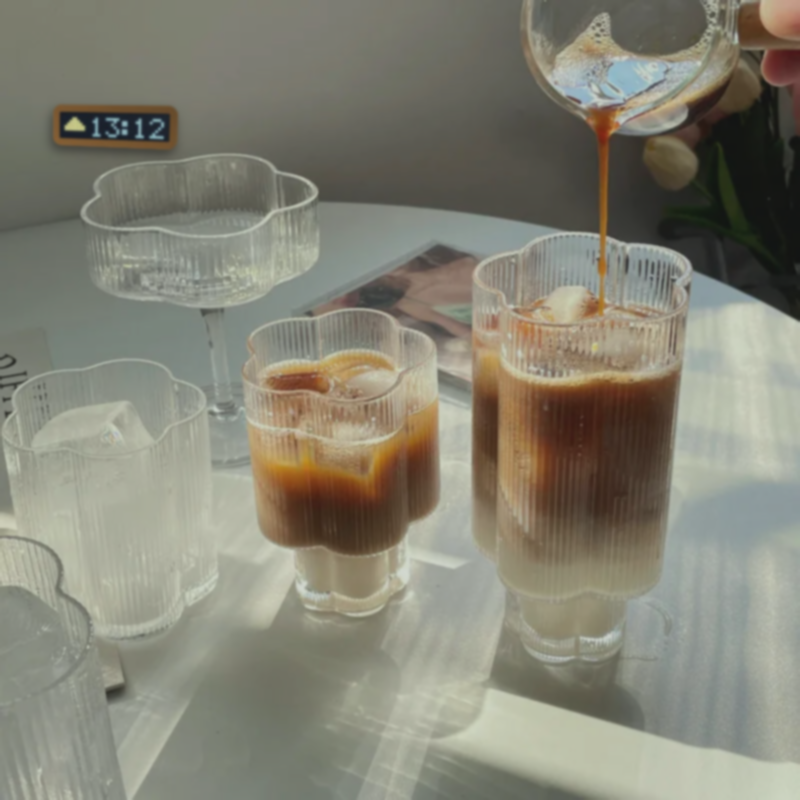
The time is **13:12**
